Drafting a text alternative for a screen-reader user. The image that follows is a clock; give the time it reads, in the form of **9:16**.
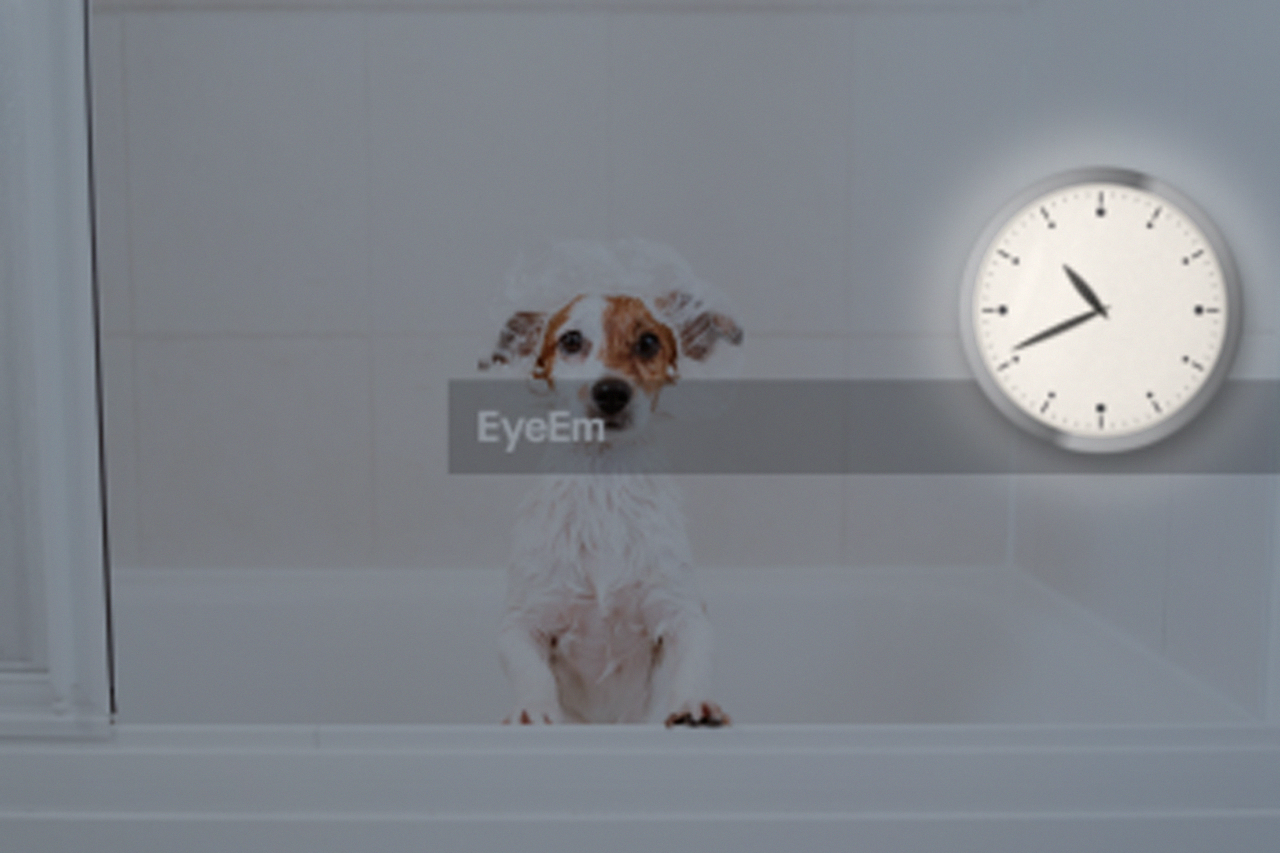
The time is **10:41**
